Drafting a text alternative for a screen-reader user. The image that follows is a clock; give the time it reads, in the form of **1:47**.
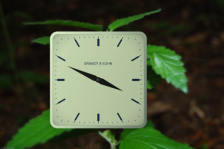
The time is **3:49**
